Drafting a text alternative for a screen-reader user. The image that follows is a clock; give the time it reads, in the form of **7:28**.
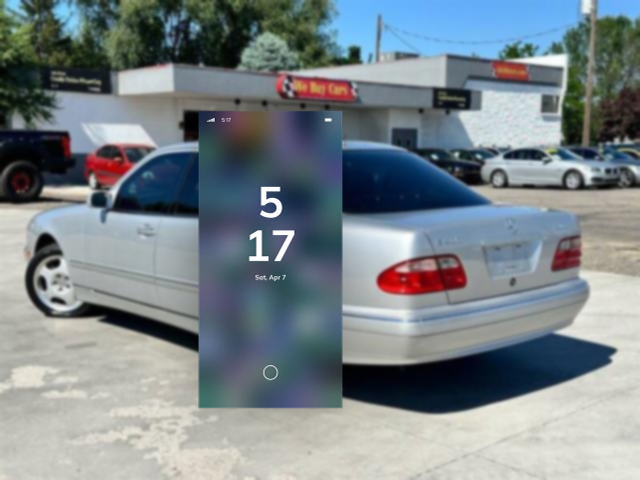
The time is **5:17**
